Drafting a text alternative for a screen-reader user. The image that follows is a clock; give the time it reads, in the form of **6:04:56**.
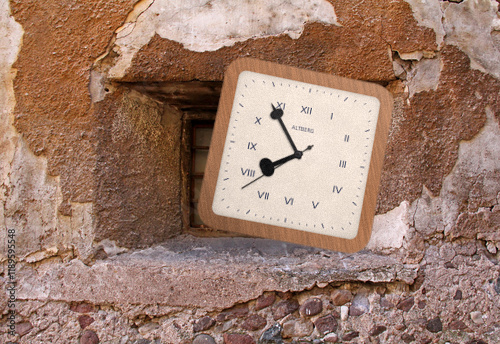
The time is **7:53:38**
